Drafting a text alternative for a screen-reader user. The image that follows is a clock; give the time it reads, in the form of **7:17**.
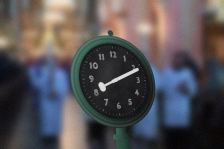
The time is **8:11**
